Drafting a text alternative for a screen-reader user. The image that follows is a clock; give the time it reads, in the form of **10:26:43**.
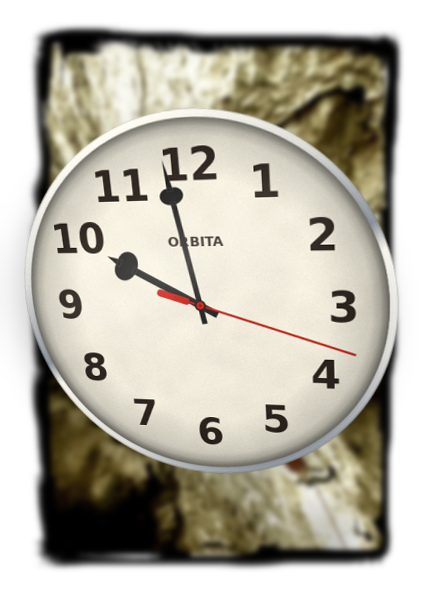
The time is **9:58:18**
